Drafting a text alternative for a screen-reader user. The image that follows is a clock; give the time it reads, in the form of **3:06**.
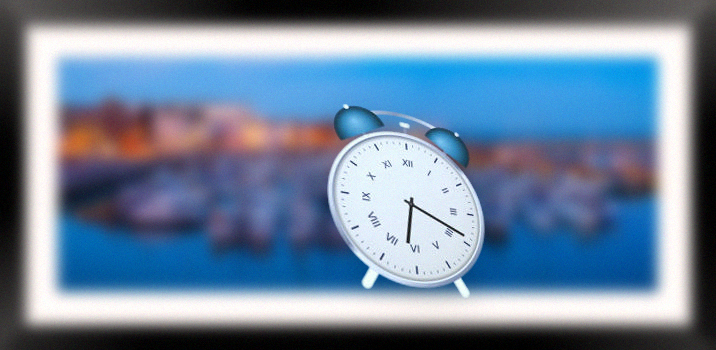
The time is **6:19**
